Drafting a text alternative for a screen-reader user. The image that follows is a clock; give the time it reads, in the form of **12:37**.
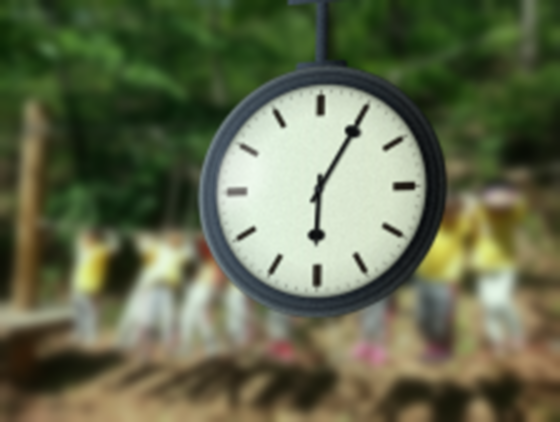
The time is **6:05**
